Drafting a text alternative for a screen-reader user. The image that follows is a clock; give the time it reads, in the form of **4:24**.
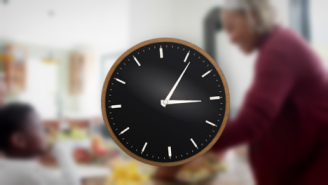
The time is **3:06**
